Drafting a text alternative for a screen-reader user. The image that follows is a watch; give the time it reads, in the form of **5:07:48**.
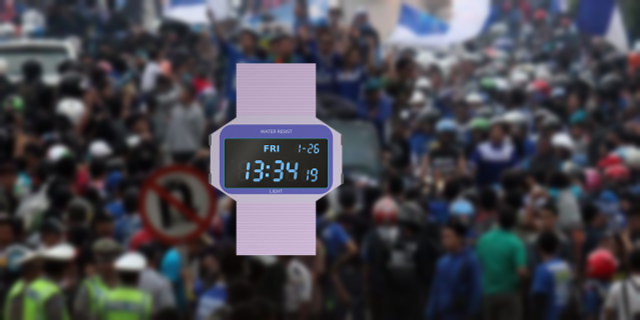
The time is **13:34:19**
